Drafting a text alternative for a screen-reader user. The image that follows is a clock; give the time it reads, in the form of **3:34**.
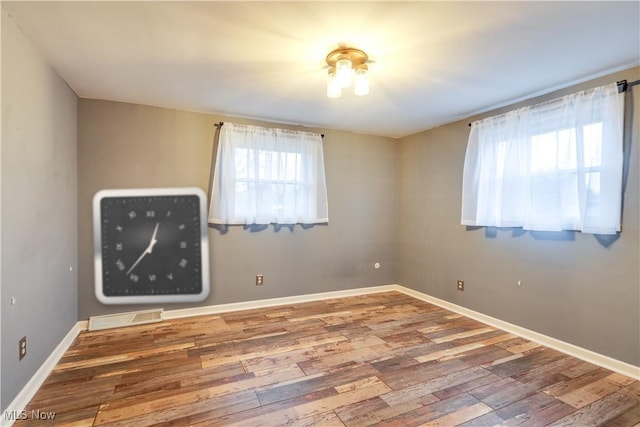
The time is **12:37**
